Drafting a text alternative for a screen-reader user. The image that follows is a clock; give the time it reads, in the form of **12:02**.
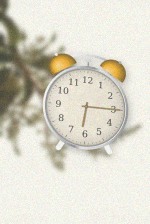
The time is **6:15**
